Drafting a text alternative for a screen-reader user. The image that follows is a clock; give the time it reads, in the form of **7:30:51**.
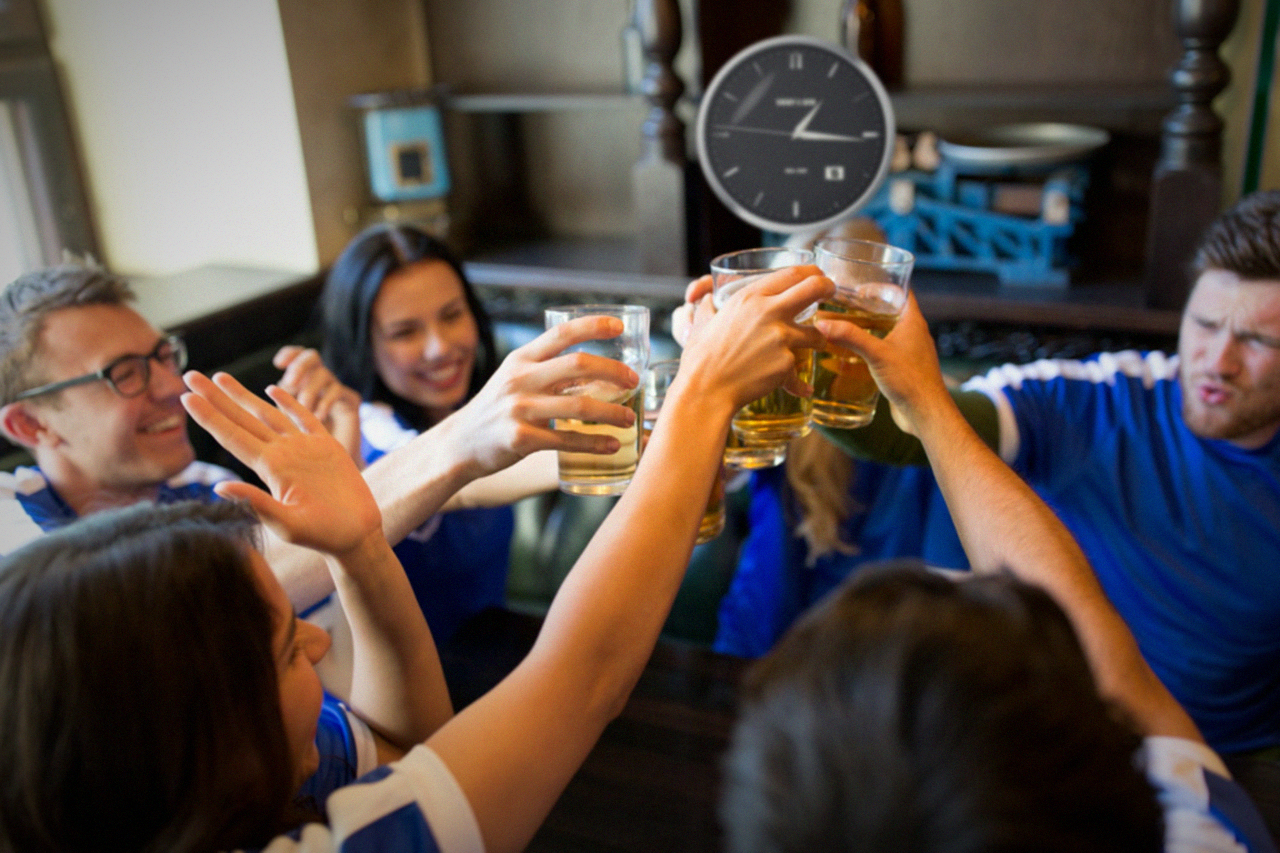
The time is **1:15:46**
